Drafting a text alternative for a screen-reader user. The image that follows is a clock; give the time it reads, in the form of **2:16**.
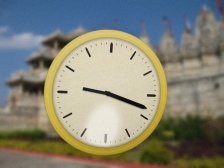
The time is **9:18**
